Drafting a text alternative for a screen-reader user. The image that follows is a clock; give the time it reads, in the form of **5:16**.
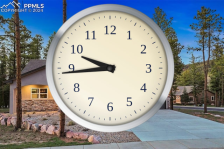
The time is **9:44**
